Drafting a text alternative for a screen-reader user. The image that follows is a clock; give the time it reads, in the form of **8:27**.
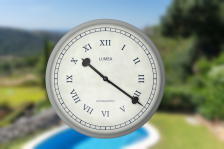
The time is **10:21**
